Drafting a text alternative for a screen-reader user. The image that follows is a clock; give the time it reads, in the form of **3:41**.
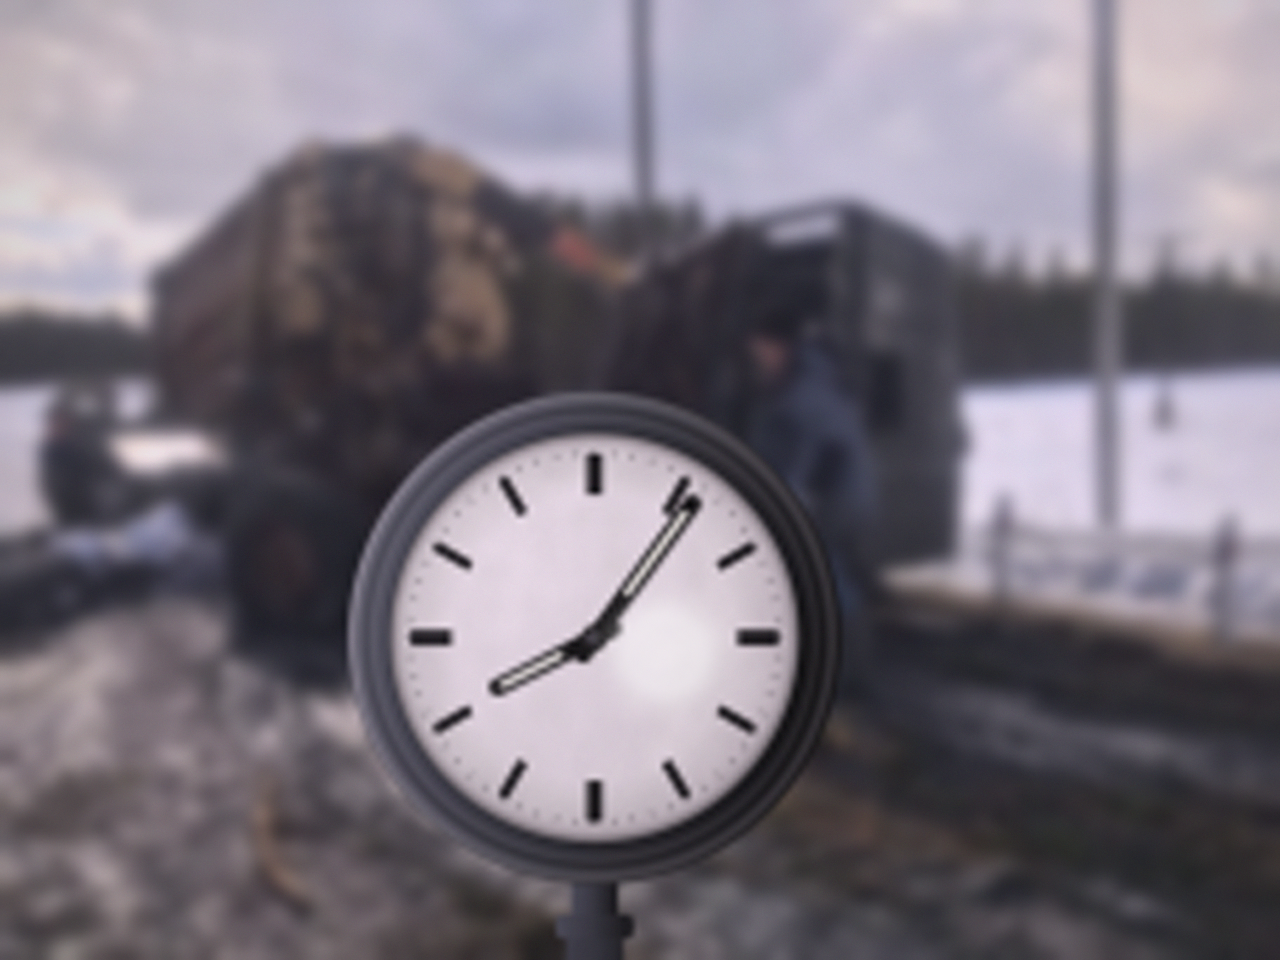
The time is **8:06**
